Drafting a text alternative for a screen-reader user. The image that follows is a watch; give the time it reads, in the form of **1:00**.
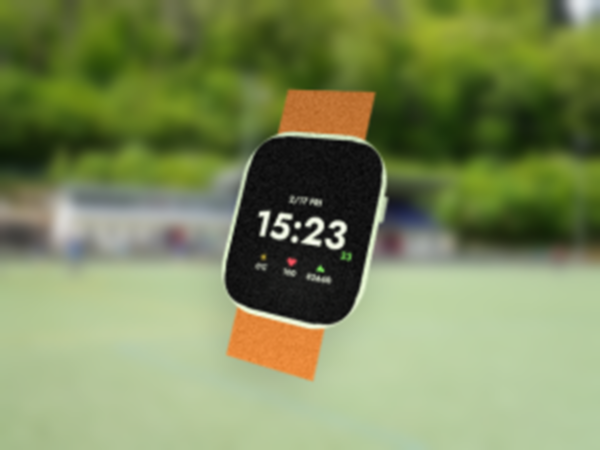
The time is **15:23**
